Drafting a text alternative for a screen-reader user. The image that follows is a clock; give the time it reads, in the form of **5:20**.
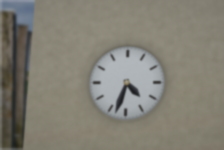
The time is **4:33**
